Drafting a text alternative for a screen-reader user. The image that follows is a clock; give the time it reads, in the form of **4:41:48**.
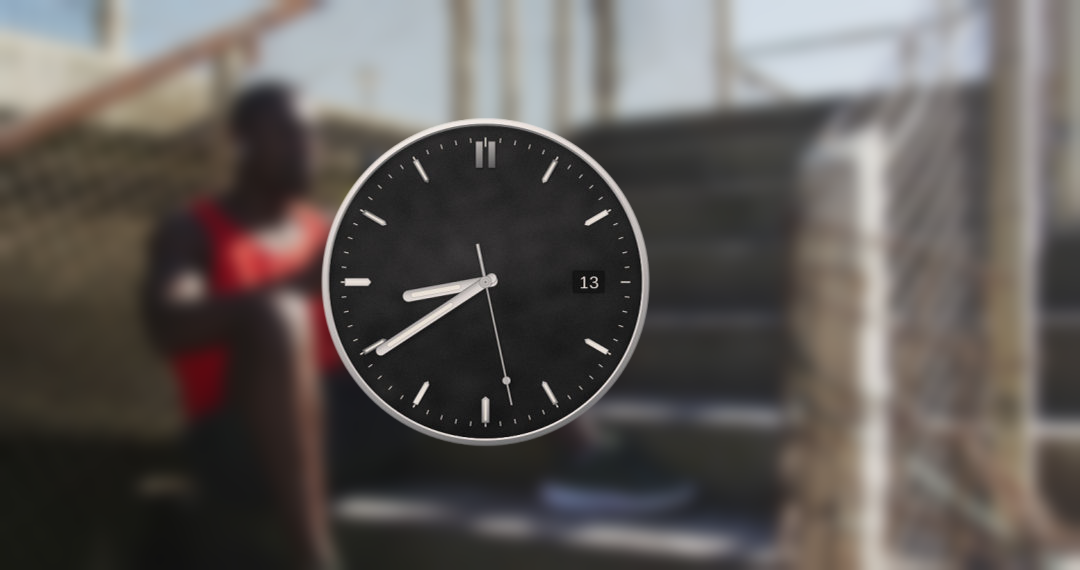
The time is **8:39:28**
